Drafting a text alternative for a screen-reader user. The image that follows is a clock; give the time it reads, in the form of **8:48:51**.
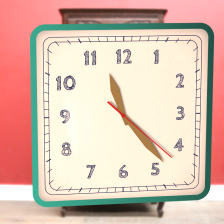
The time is **11:23:22**
